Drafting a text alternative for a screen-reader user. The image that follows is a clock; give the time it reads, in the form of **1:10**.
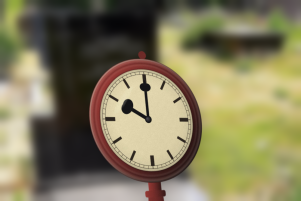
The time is **10:00**
